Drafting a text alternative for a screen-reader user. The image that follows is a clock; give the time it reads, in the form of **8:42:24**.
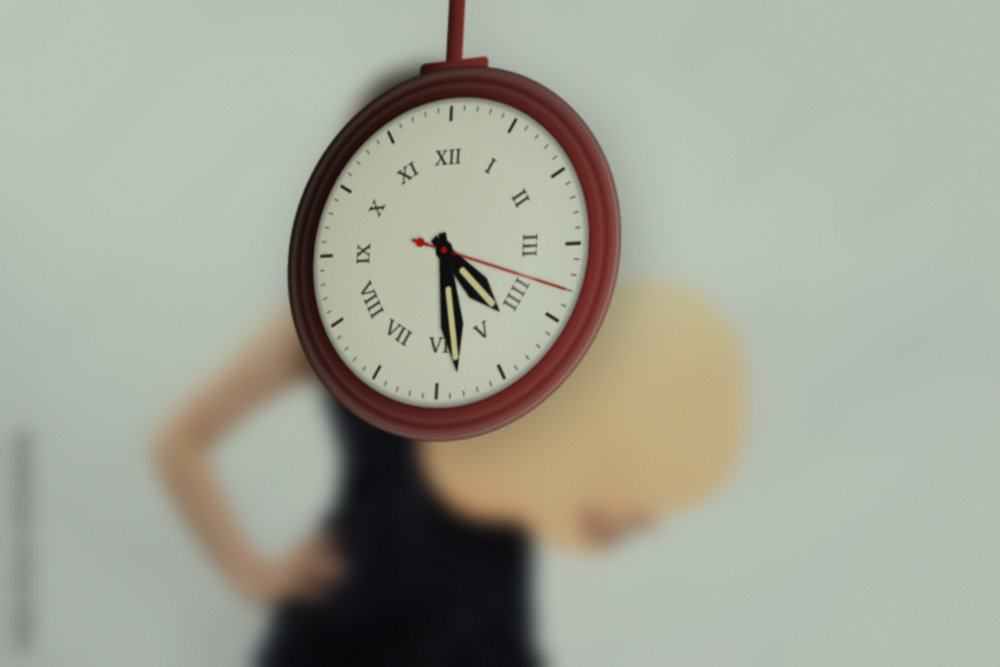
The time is **4:28:18**
